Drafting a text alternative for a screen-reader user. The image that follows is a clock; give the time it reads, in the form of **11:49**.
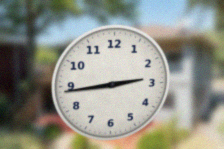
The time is **2:44**
